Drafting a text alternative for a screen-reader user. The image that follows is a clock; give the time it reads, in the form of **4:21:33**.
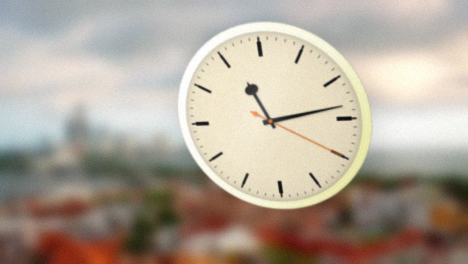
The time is **11:13:20**
